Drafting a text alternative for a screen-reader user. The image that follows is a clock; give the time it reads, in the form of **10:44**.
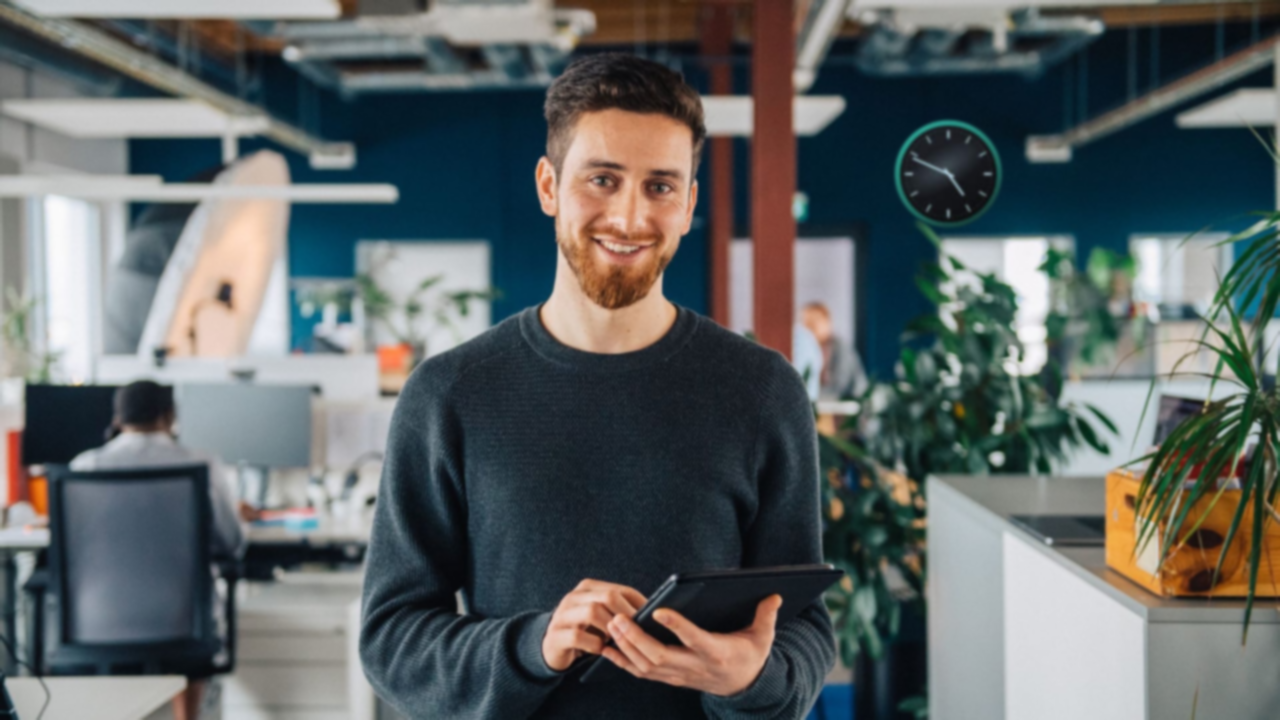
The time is **4:49**
